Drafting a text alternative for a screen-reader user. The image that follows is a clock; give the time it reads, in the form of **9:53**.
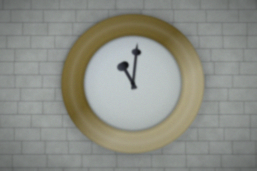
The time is **11:01**
